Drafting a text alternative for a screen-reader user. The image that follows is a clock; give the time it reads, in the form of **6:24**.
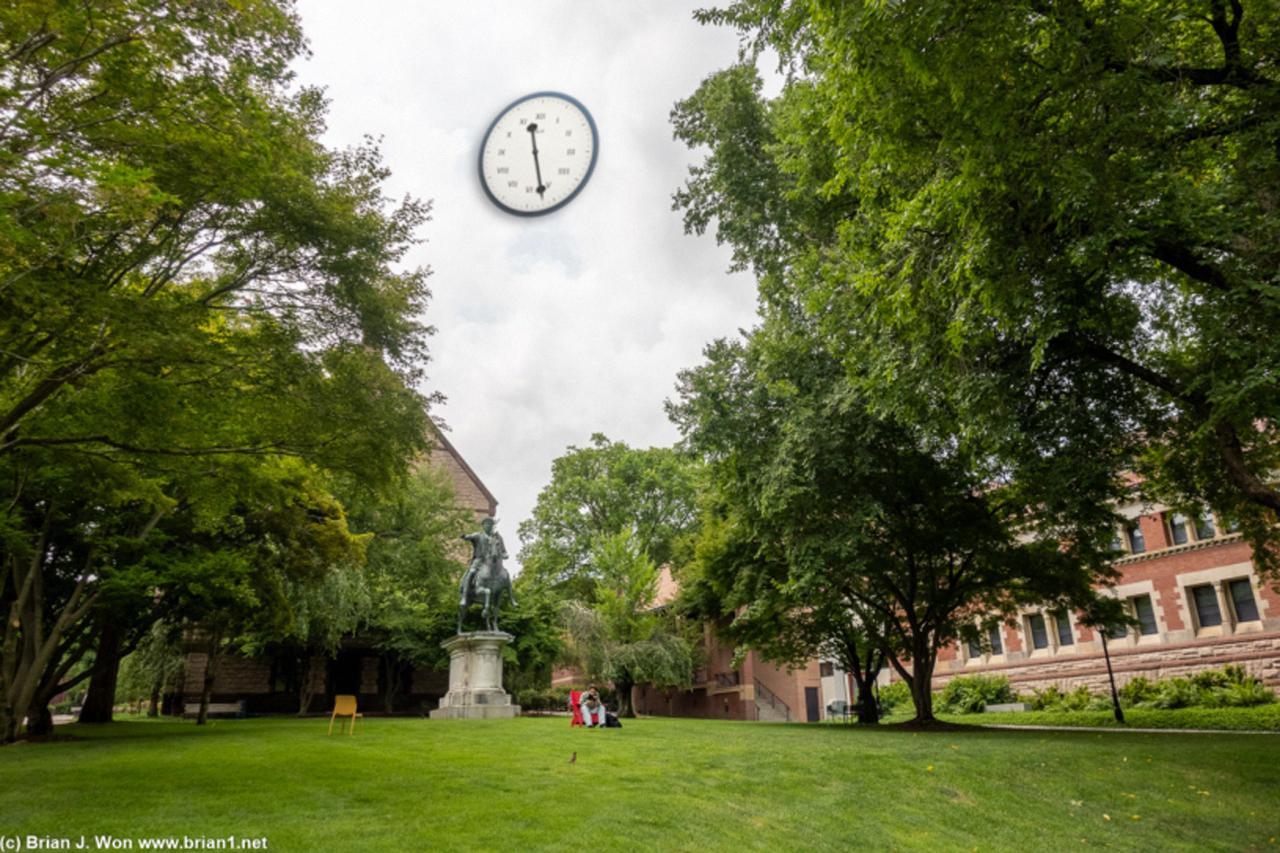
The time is **11:27**
